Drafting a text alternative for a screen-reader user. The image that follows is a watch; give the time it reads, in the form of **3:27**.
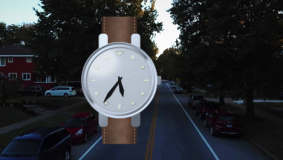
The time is **5:36**
